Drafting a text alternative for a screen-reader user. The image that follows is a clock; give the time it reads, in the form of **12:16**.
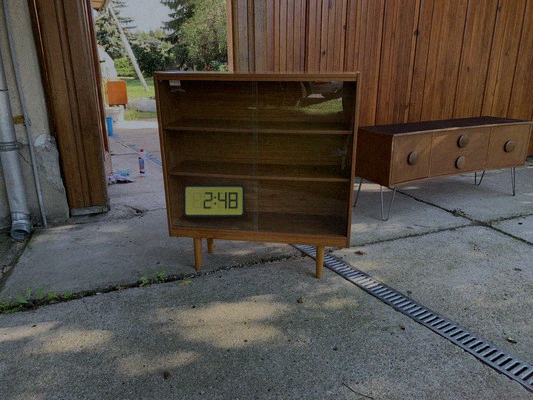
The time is **2:48**
